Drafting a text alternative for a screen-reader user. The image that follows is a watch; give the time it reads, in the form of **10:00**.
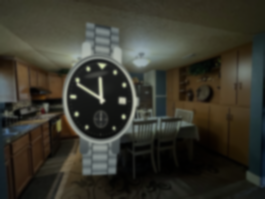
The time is **11:49**
